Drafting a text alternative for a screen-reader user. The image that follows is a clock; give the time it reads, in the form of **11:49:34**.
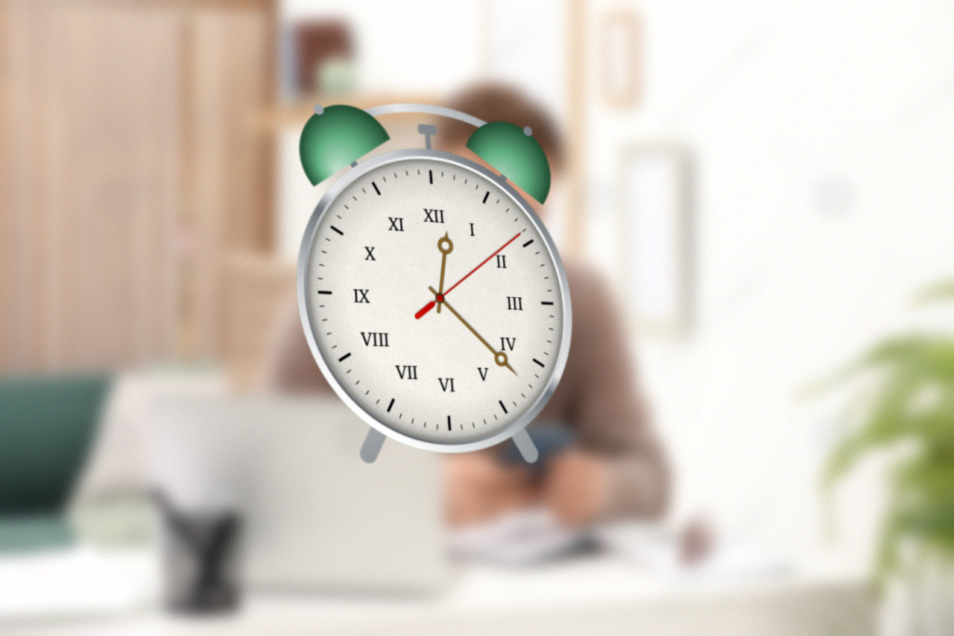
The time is **12:22:09**
